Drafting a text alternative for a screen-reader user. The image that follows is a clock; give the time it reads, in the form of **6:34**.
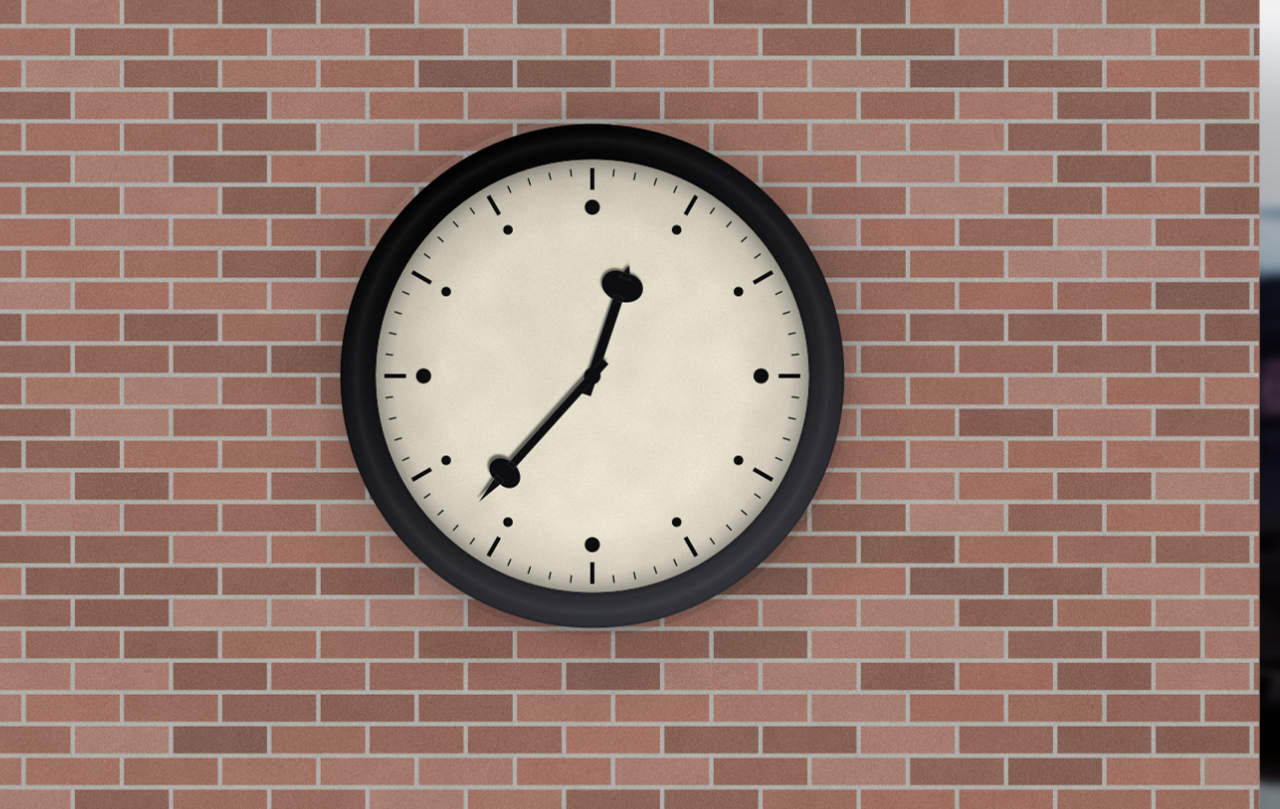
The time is **12:37**
